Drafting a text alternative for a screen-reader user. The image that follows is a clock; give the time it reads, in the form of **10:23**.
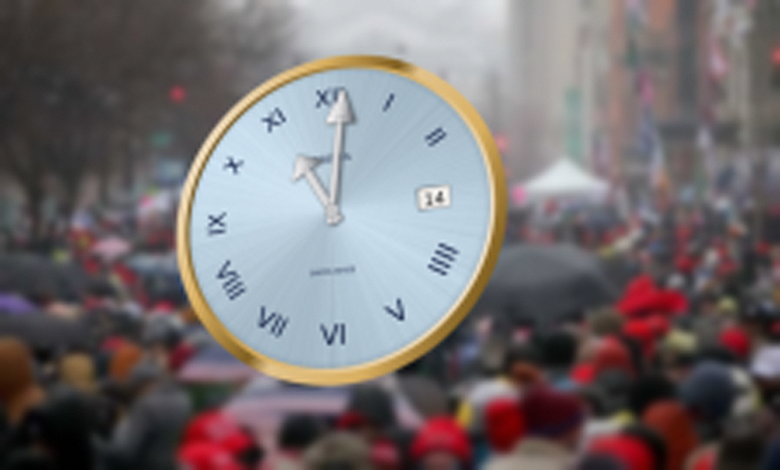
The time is **11:01**
